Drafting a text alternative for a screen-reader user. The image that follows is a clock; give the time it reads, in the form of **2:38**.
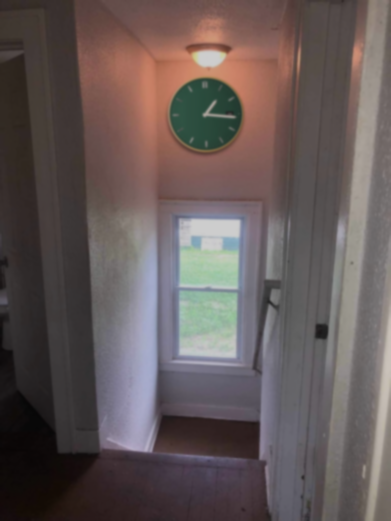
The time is **1:16**
